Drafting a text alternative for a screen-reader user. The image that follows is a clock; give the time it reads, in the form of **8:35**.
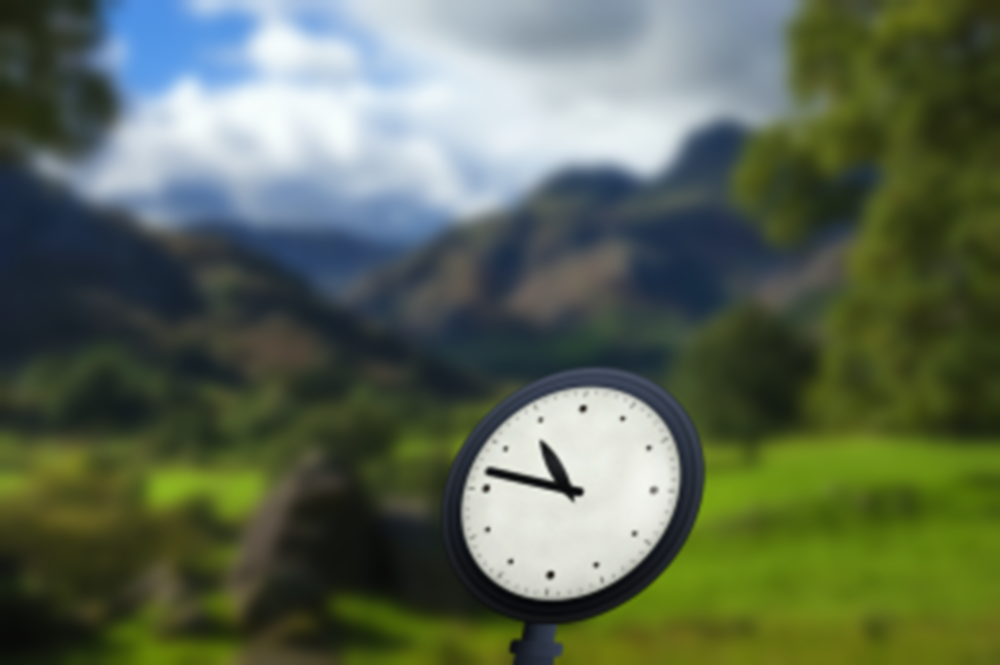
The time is **10:47**
